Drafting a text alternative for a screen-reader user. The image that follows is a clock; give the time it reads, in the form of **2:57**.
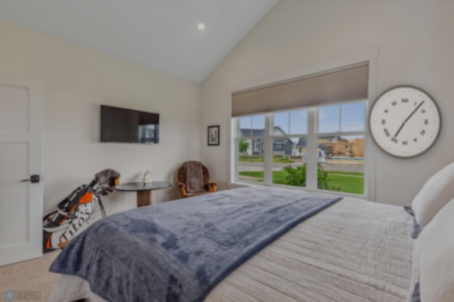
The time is **7:07**
